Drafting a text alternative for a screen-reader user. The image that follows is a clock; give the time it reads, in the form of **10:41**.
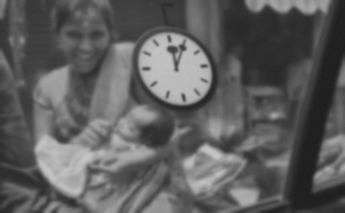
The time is **12:05**
